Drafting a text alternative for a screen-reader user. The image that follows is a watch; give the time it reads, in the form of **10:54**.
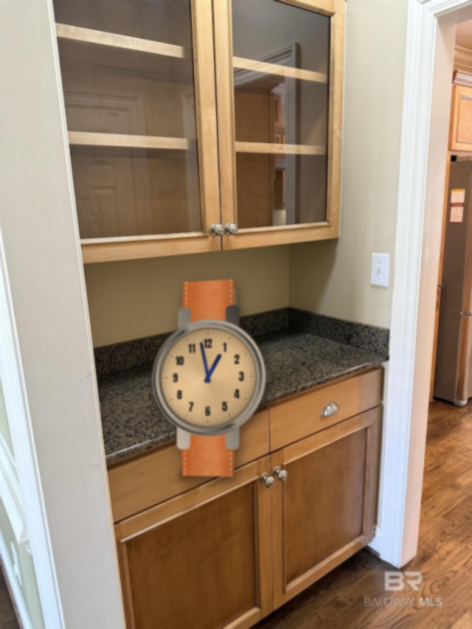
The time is **12:58**
